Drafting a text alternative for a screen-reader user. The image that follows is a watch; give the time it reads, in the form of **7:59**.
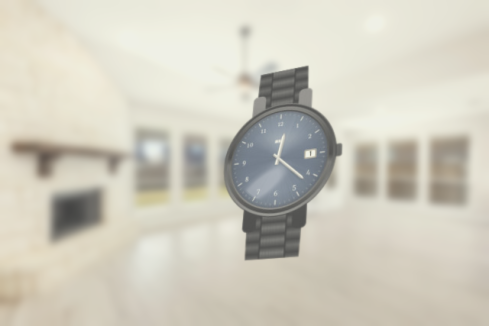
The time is **12:22**
